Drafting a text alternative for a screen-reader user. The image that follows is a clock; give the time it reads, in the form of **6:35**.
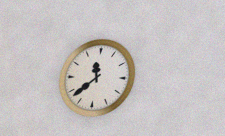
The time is **11:38**
